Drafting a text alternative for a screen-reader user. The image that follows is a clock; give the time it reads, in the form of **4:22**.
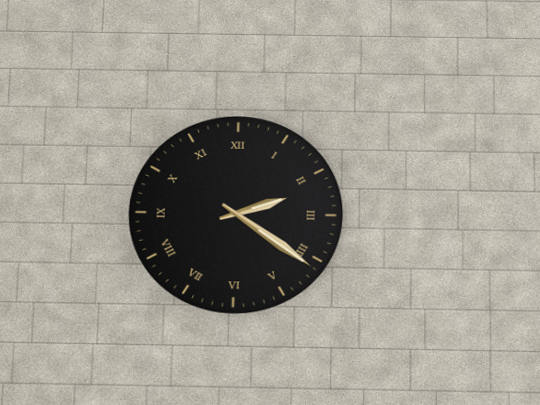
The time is **2:21**
